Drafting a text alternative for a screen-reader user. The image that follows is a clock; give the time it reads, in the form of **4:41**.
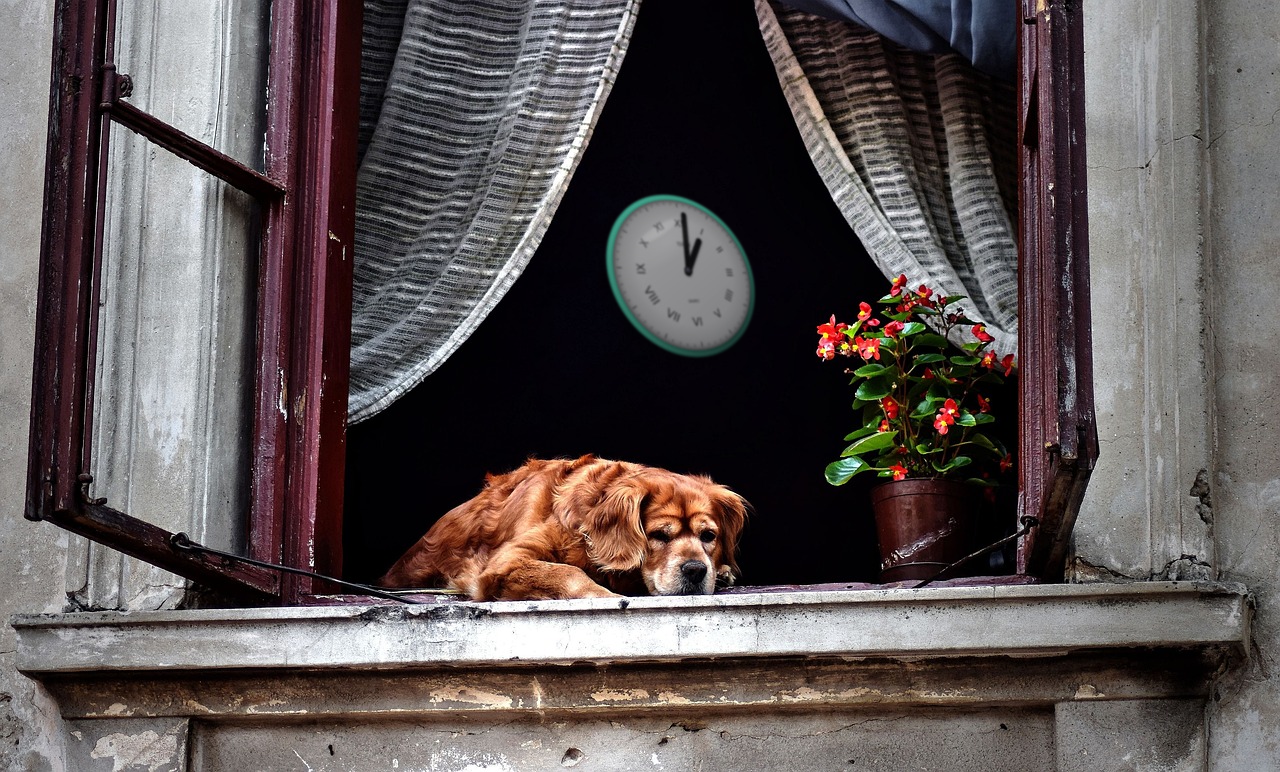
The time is **1:01**
